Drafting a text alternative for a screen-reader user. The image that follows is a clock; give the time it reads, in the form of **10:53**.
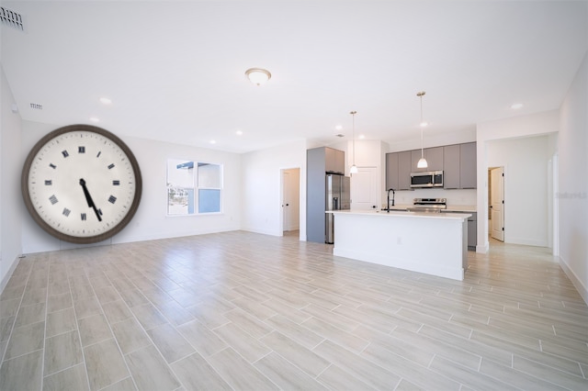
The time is **5:26**
